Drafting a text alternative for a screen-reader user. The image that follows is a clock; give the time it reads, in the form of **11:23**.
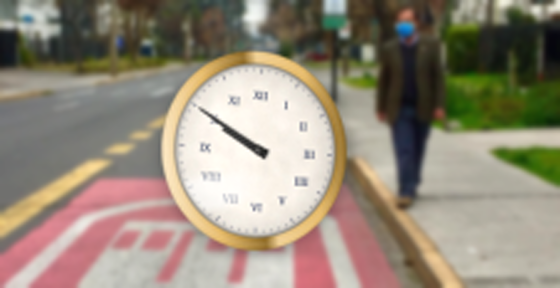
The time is **9:50**
